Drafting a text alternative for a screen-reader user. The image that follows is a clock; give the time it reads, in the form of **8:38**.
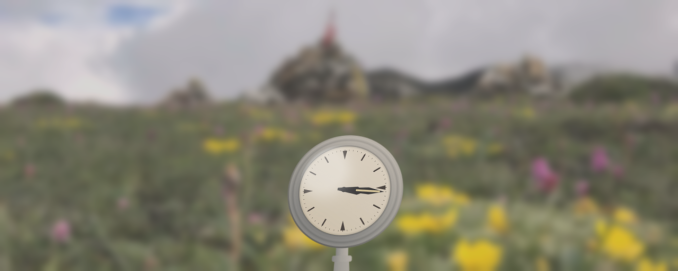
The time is **3:16**
